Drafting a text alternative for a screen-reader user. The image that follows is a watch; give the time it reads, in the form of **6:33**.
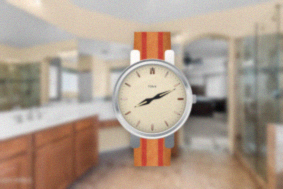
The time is **8:11**
